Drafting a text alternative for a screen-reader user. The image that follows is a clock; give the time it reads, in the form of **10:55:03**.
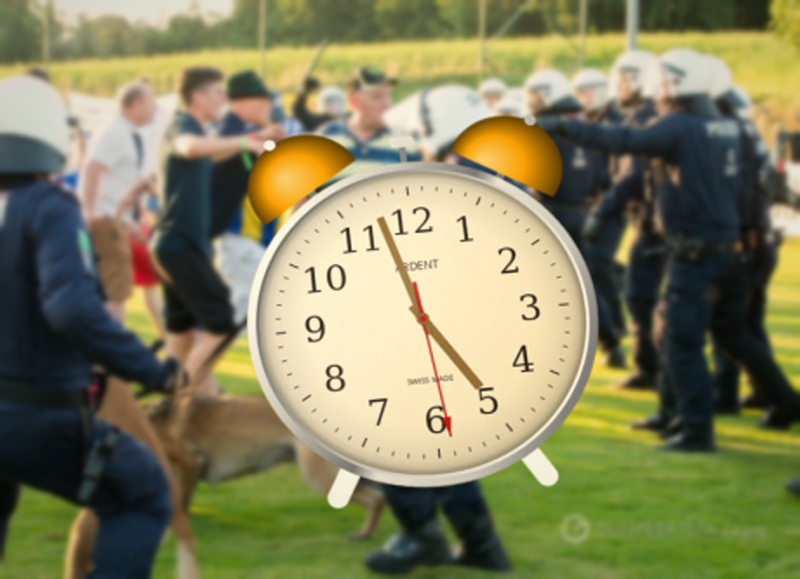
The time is **4:57:29**
